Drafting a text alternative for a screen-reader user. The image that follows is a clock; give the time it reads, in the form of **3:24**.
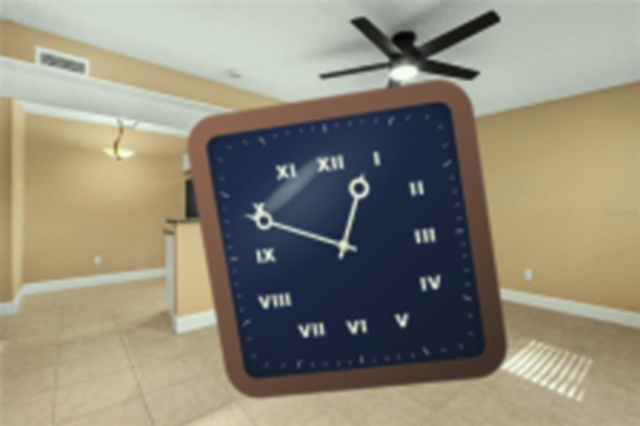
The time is **12:49**
